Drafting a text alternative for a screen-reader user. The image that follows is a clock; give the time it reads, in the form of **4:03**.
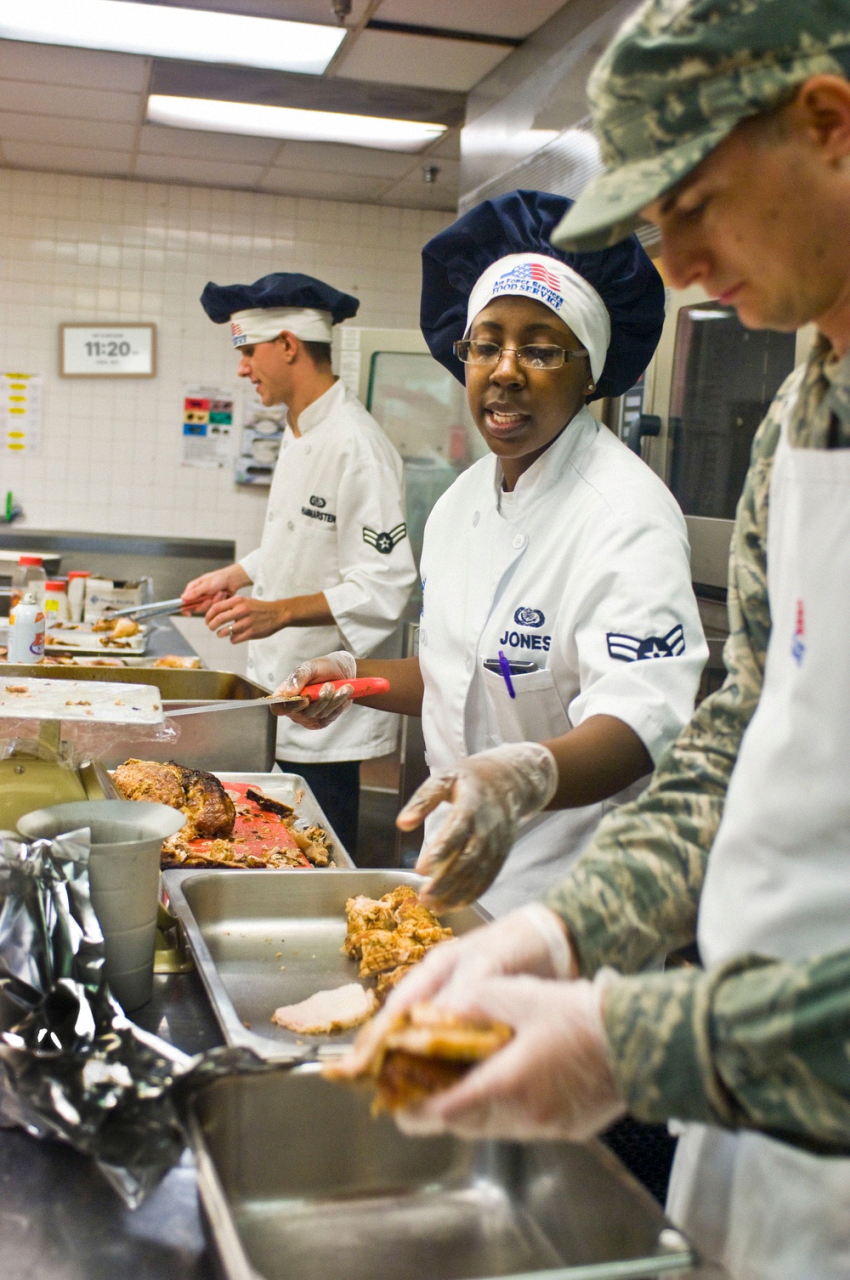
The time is **11:20**
